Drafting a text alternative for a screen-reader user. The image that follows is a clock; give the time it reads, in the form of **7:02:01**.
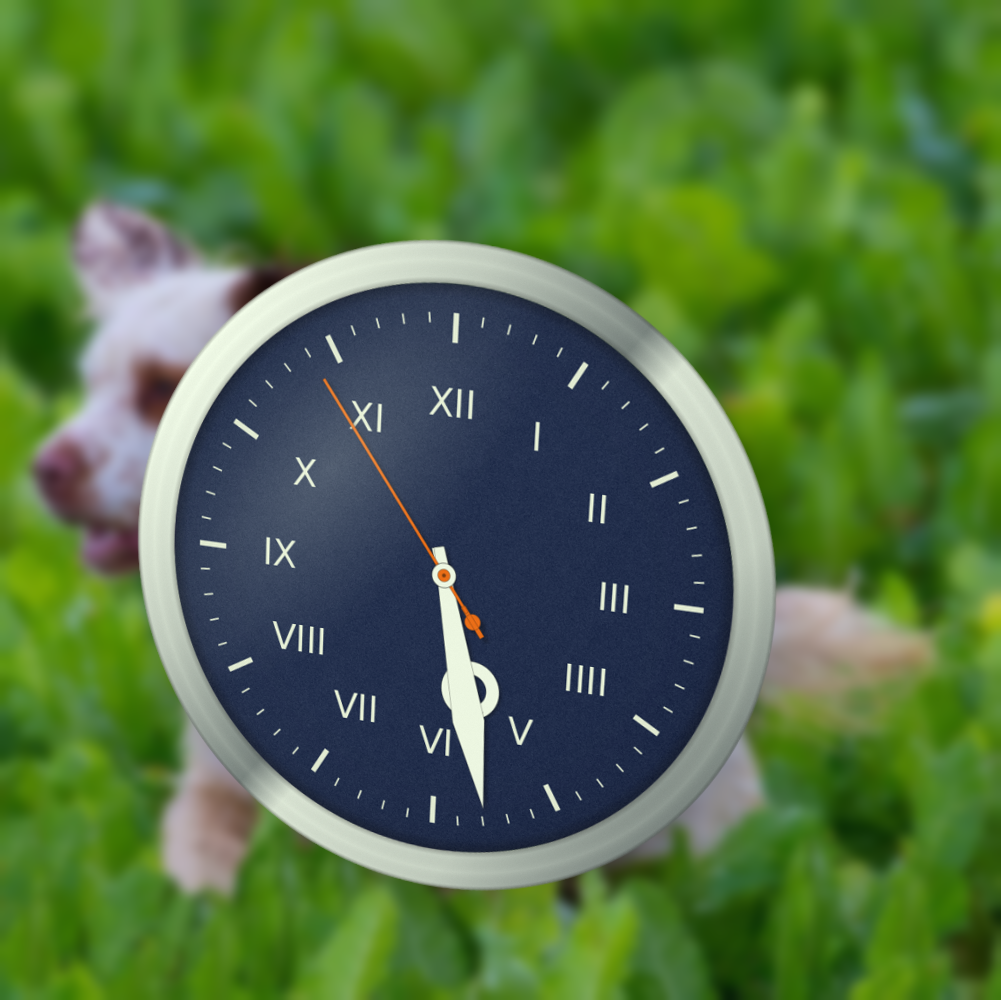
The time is **5:27:54**
